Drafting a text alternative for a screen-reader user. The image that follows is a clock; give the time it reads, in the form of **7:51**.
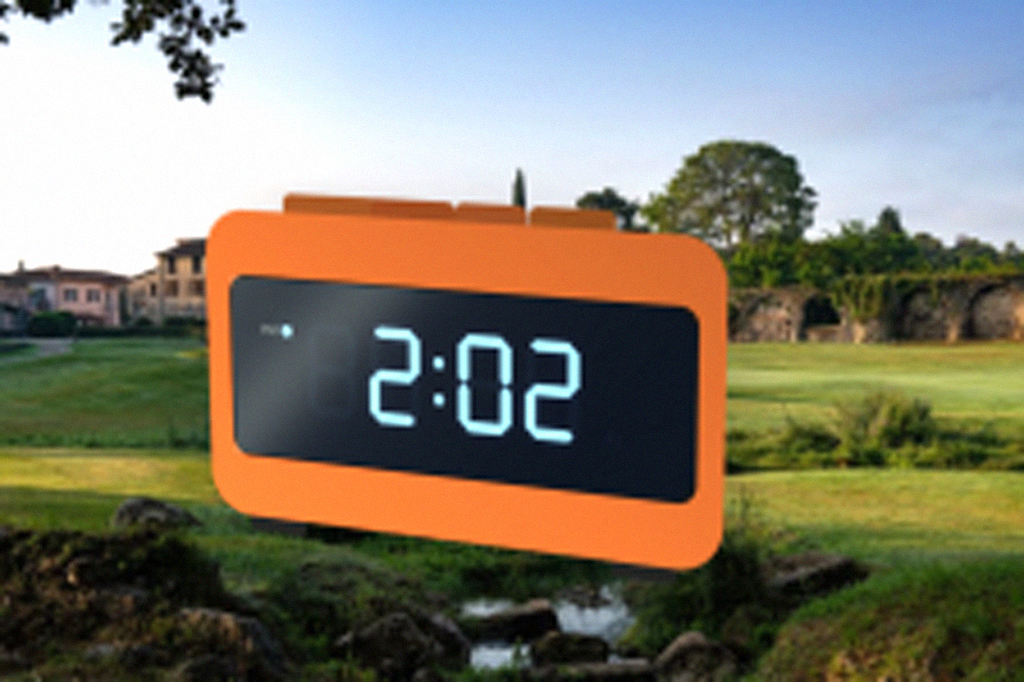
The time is **2:02**
